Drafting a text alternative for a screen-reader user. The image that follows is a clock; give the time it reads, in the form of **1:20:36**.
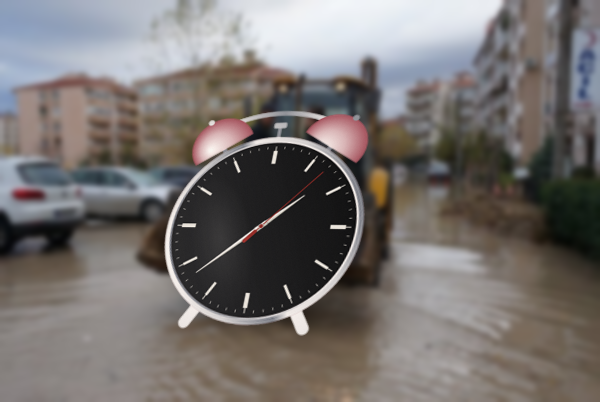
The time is **1:38:07**
